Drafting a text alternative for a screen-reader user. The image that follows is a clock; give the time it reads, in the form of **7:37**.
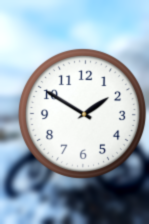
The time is **1:50**
